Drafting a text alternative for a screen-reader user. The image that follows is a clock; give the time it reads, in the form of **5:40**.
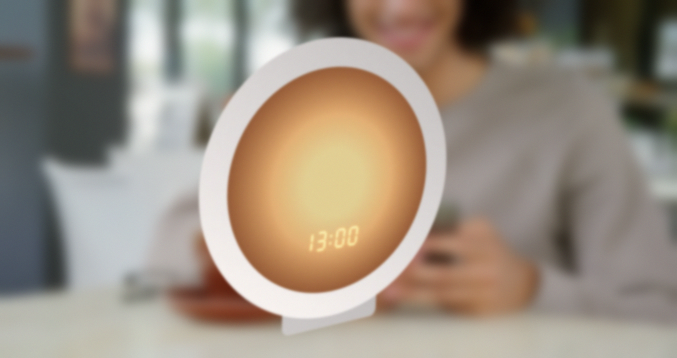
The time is **13:00**
